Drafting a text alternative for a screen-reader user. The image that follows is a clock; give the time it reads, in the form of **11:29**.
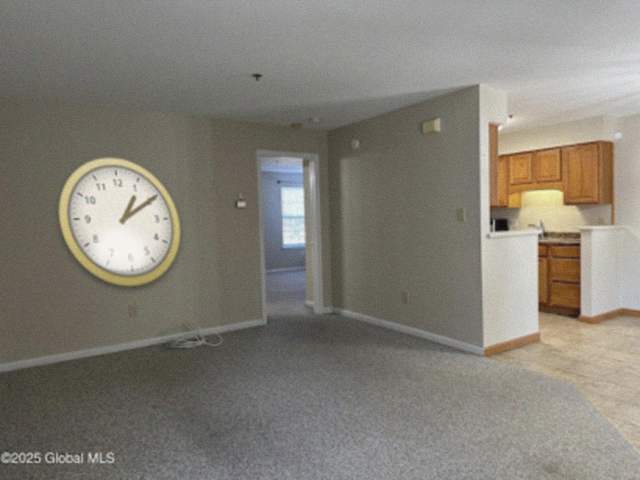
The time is **1:10**
